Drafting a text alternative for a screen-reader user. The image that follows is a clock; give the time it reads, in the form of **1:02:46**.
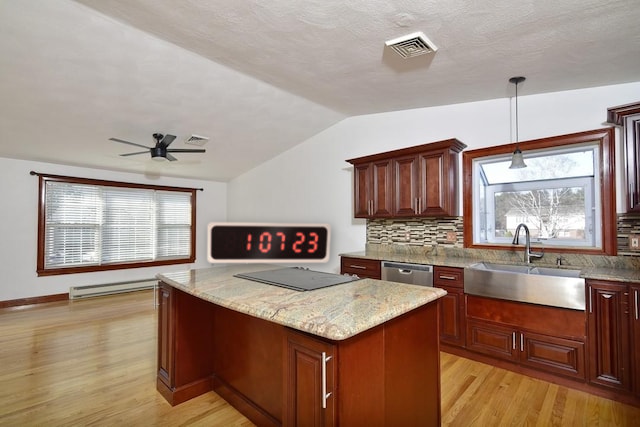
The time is **1:07:23**
